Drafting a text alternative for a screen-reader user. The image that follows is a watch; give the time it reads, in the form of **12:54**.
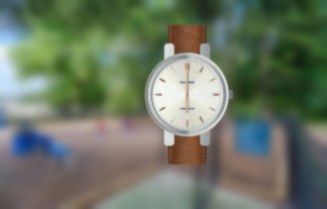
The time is **6:00**
